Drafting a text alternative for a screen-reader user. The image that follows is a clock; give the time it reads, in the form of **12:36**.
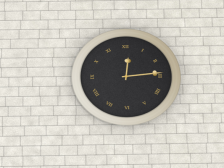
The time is **12:14**
